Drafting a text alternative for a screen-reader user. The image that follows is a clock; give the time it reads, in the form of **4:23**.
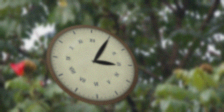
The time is **3:05**
